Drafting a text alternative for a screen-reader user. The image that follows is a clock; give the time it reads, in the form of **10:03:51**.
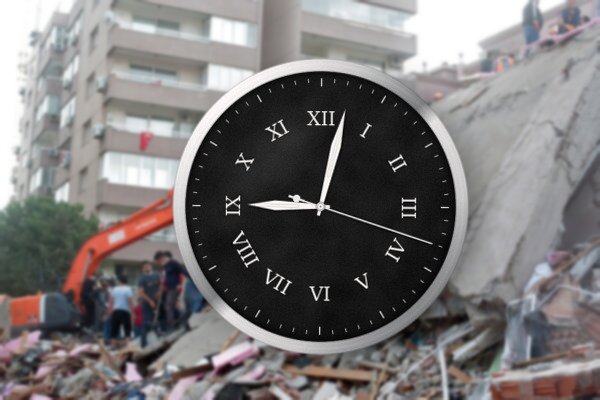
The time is **9:02:18**
